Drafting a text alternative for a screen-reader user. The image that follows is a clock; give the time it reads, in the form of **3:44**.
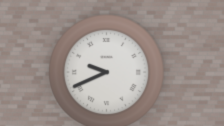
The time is **9:41**
